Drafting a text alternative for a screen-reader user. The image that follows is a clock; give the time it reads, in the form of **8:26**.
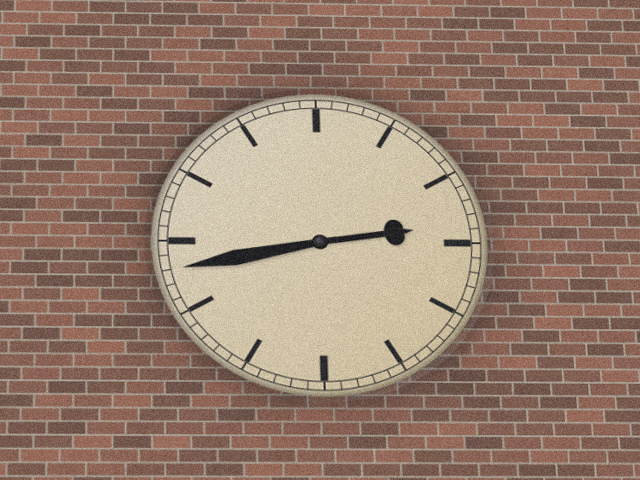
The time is **2:43**
